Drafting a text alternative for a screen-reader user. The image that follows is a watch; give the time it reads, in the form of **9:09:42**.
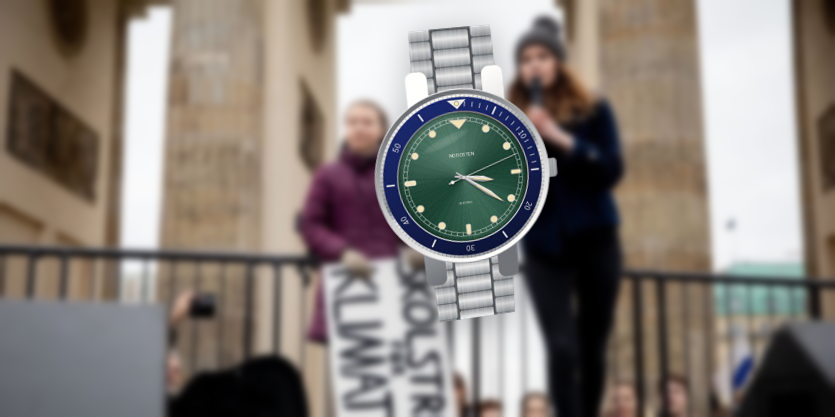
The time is **3:21:12**
